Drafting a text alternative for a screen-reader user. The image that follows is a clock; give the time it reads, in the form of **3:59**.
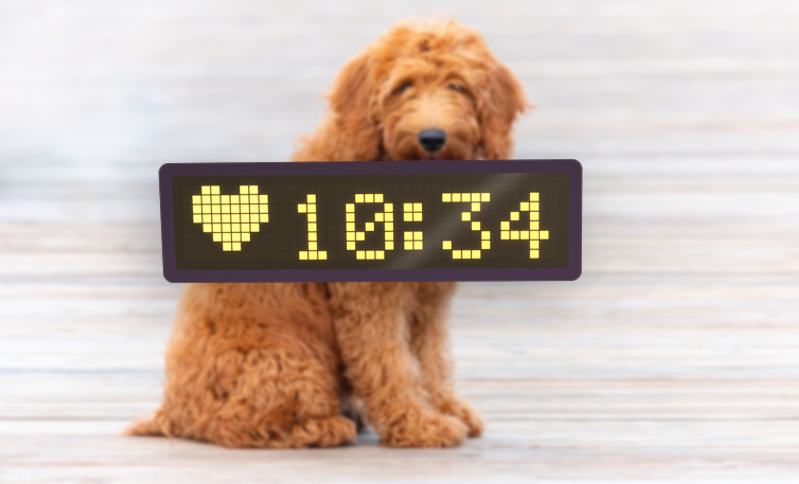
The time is **10:34**
